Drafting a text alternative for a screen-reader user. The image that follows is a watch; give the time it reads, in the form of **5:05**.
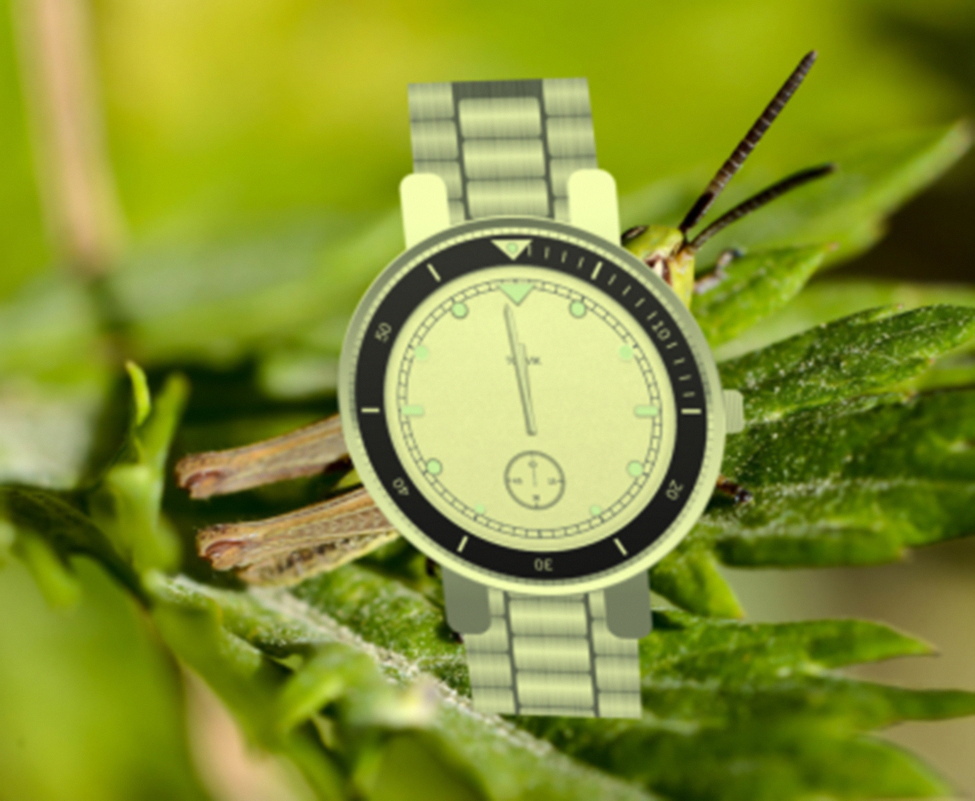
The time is **11:59**
